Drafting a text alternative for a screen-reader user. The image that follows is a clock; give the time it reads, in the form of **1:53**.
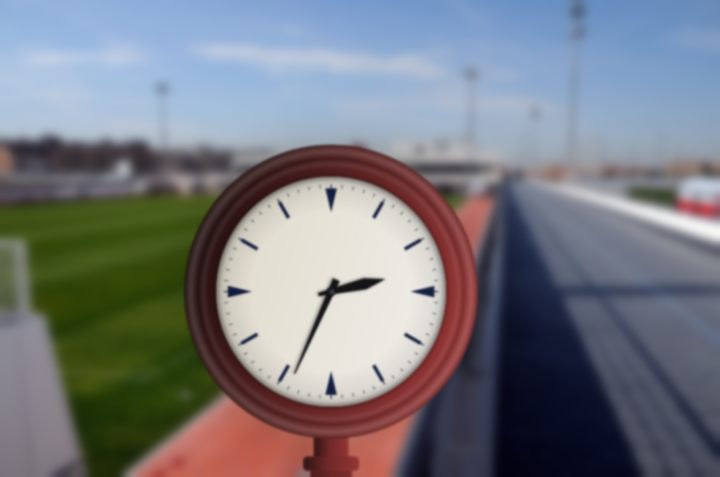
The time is **2:34**
